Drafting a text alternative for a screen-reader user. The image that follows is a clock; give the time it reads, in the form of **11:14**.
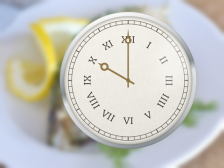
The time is **10:00**
